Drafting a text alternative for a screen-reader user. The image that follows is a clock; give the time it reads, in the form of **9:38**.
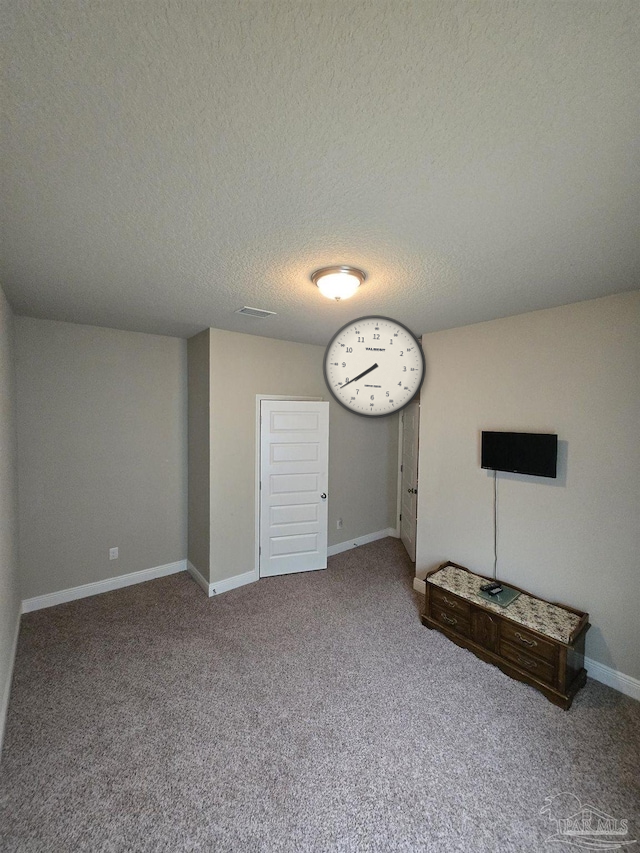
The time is **7:39**
